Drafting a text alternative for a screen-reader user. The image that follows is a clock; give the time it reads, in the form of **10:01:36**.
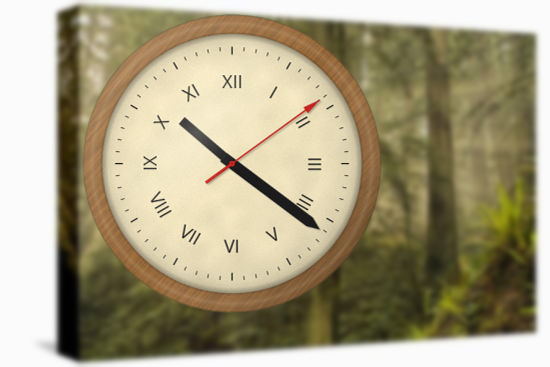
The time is **10:21:09**
